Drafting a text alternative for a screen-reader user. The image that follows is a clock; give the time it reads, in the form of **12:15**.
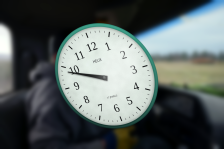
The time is **9:49**
